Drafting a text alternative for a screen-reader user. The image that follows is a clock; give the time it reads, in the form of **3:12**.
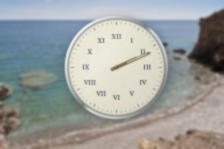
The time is **2:11**
